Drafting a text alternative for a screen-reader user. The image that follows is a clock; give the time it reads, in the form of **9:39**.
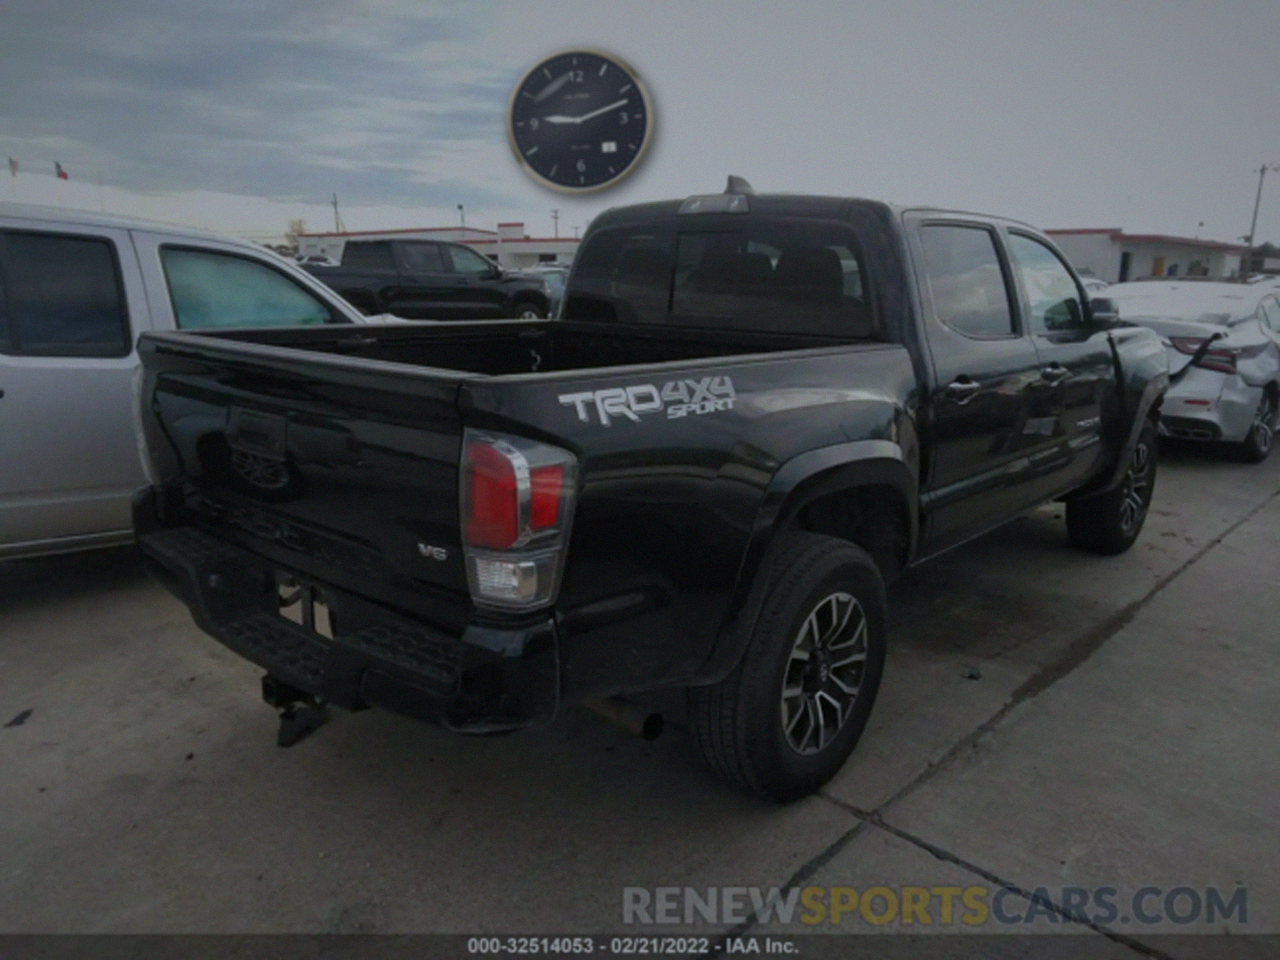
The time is **9:12**
